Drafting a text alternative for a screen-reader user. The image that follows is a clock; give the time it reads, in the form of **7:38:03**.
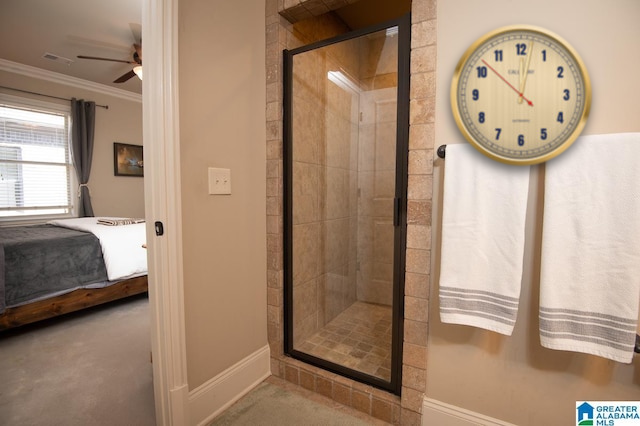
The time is **12:01:52**
